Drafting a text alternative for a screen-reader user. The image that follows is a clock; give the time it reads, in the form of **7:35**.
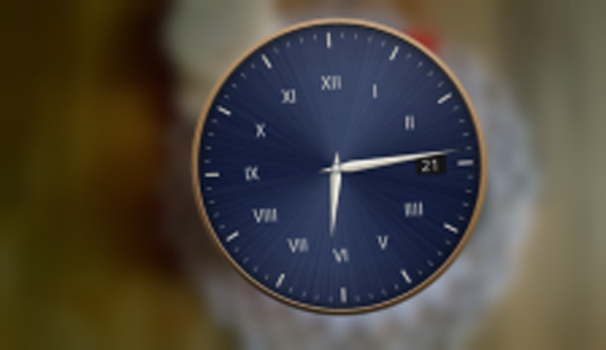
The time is **6:14**
